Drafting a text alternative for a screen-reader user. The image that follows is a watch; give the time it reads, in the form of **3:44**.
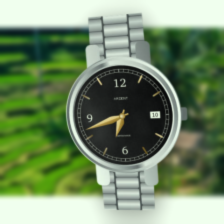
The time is **6:42**
